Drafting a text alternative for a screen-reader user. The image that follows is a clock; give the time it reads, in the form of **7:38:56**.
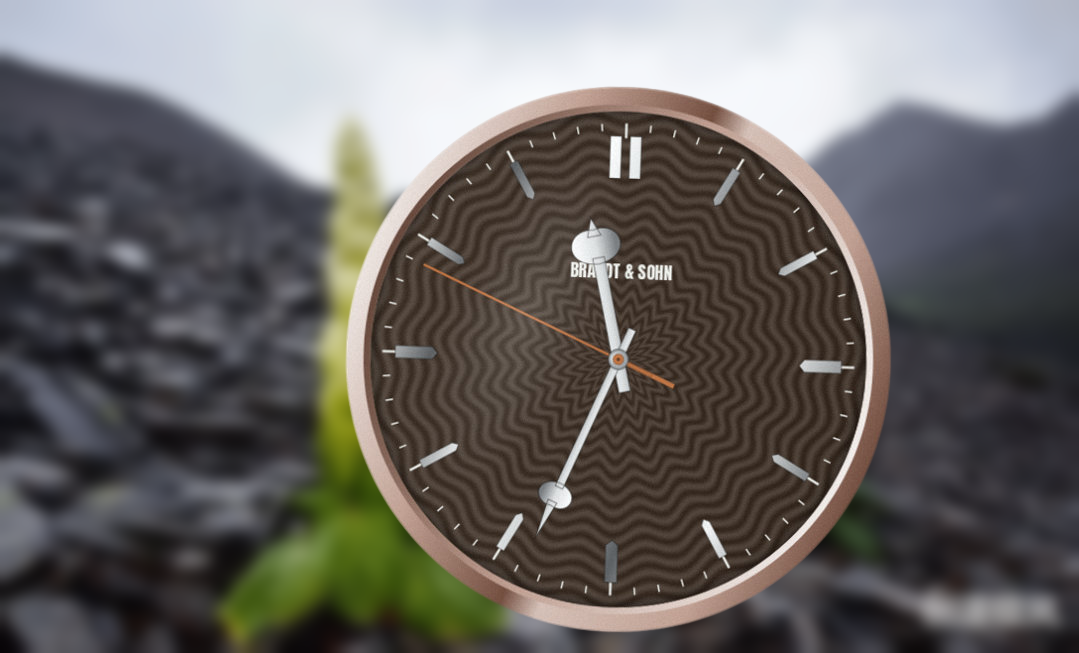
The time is **11:33:49**
